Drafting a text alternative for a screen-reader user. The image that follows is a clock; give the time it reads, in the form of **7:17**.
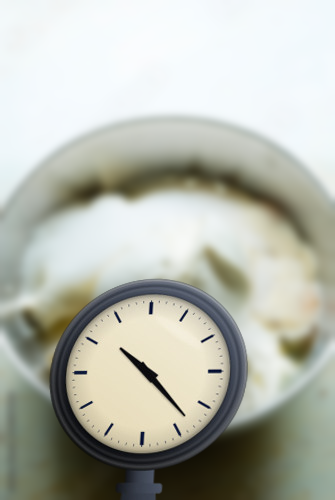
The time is **10:23**
